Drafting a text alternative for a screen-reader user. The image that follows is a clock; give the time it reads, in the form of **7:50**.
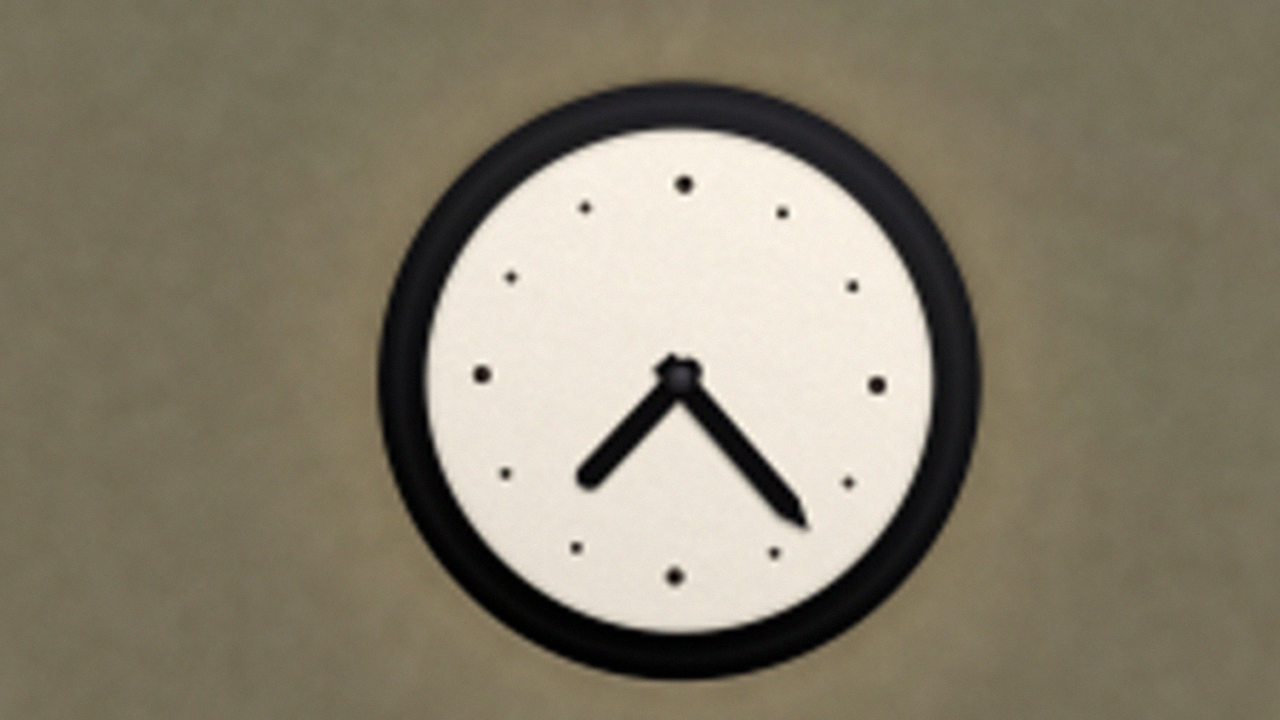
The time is **7:23**
